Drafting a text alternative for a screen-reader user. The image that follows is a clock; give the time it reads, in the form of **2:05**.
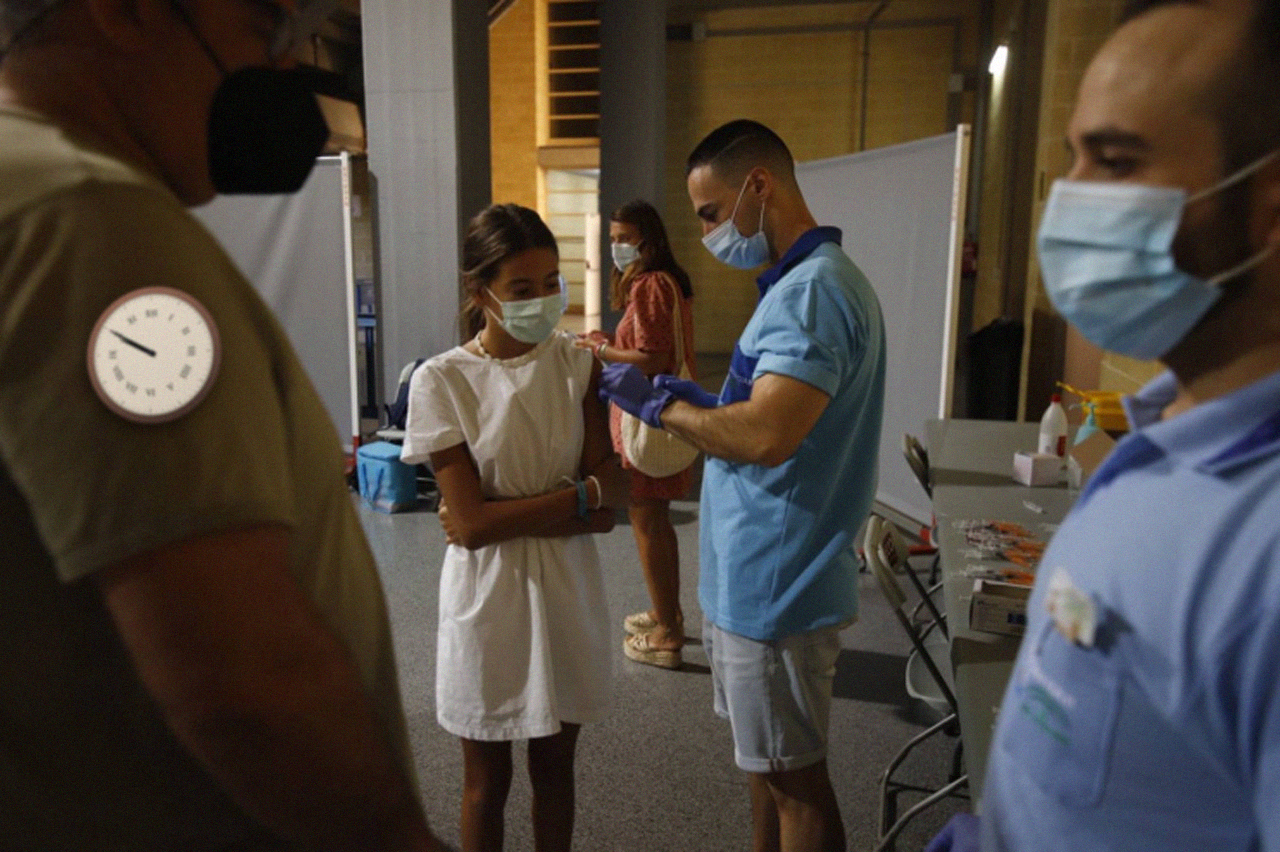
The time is **9:50**
